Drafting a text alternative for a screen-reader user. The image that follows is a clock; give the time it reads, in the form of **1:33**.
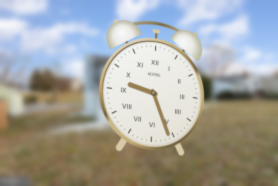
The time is **9:26**
